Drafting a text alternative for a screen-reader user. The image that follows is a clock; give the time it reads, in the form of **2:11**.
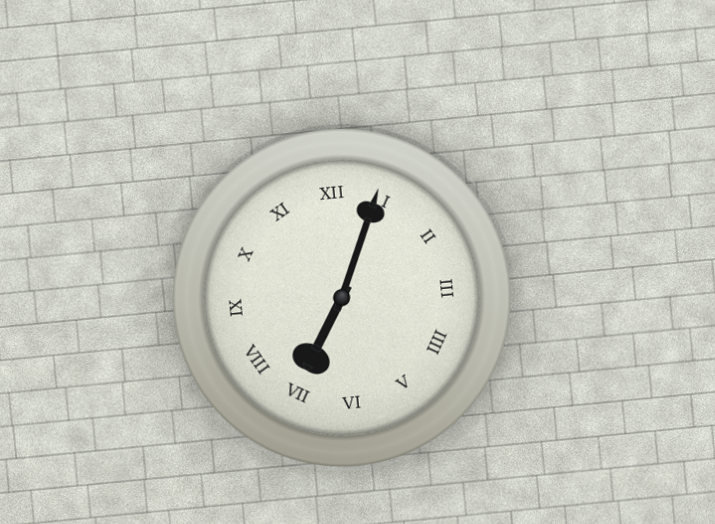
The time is **7:04**
